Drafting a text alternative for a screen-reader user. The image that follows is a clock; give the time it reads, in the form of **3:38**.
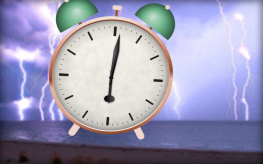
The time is **6:01**
